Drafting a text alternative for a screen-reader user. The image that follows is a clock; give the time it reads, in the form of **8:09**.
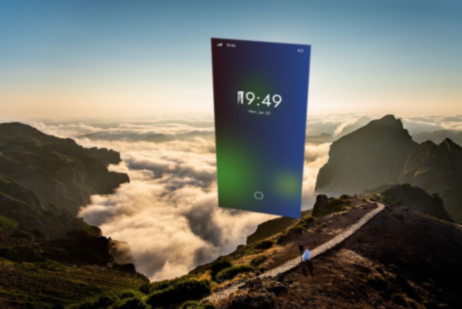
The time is **19:49**
